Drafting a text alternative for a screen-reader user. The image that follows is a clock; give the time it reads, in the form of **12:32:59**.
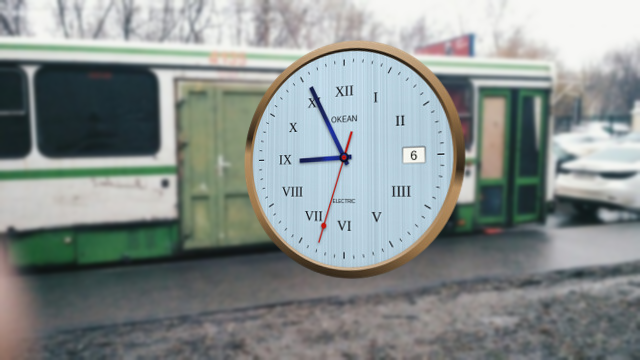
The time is **8:55:33**
